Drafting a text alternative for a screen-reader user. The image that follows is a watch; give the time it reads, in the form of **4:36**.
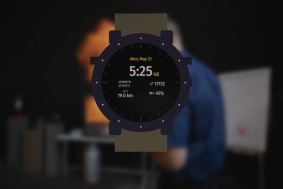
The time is **5:25**
